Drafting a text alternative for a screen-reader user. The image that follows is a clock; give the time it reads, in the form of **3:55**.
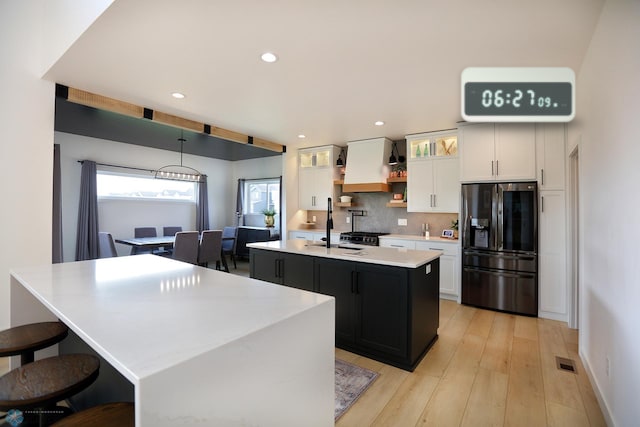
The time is **6:27**
